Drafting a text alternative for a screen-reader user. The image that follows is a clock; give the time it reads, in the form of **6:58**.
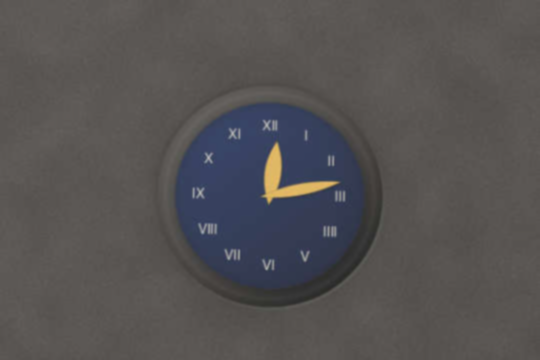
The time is **12:13**
